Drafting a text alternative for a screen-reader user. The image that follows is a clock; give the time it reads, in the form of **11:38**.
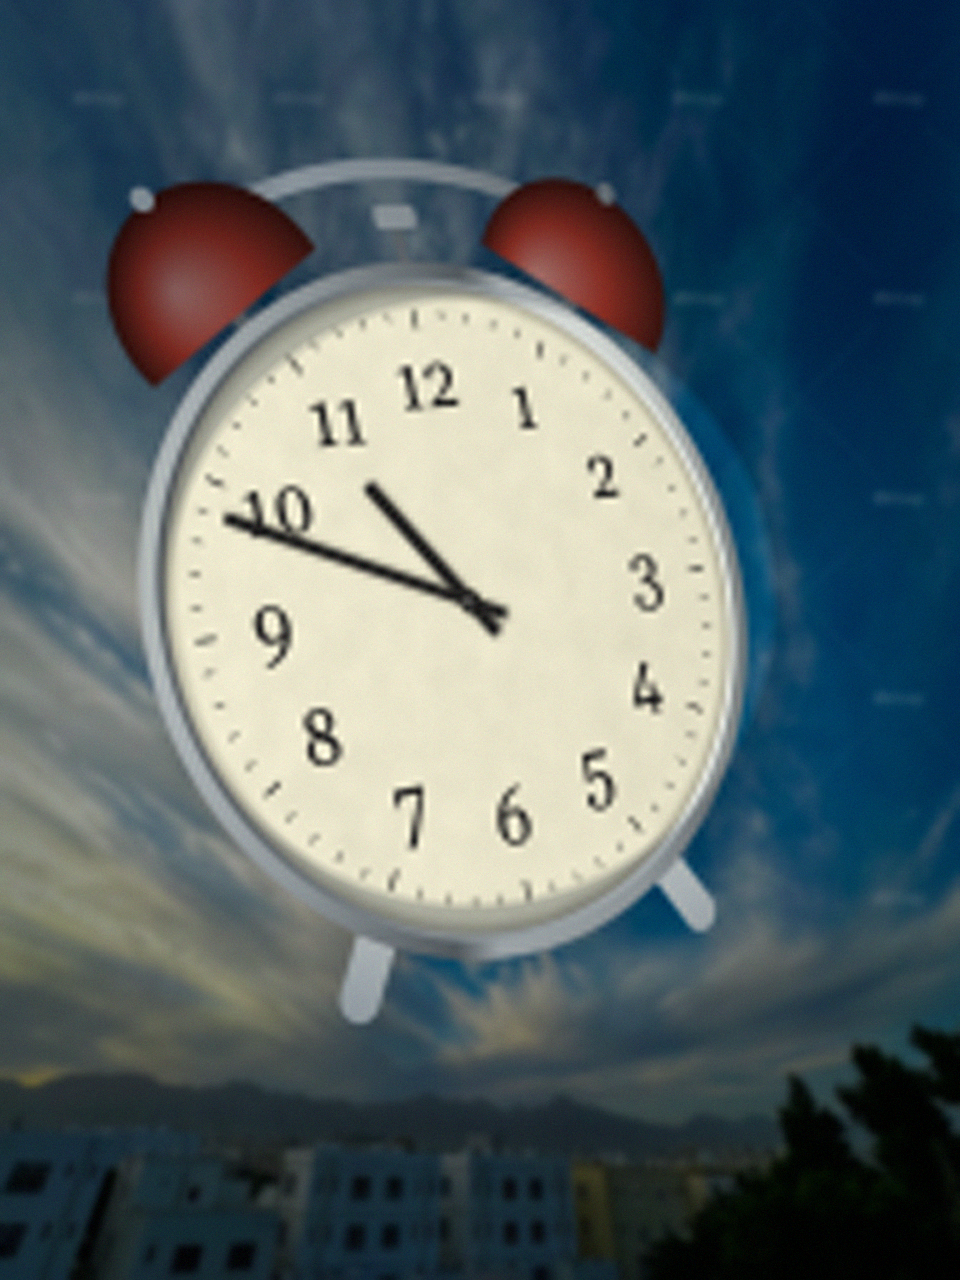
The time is **10:49**
